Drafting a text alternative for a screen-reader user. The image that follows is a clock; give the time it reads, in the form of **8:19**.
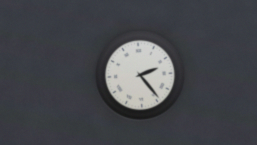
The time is **2:24**
